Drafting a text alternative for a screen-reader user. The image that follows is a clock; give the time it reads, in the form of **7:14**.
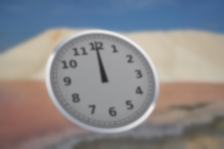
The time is **12:00**
